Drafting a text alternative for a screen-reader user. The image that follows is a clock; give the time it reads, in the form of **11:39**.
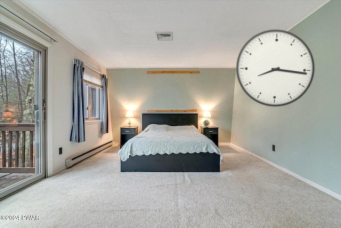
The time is **8:16**
